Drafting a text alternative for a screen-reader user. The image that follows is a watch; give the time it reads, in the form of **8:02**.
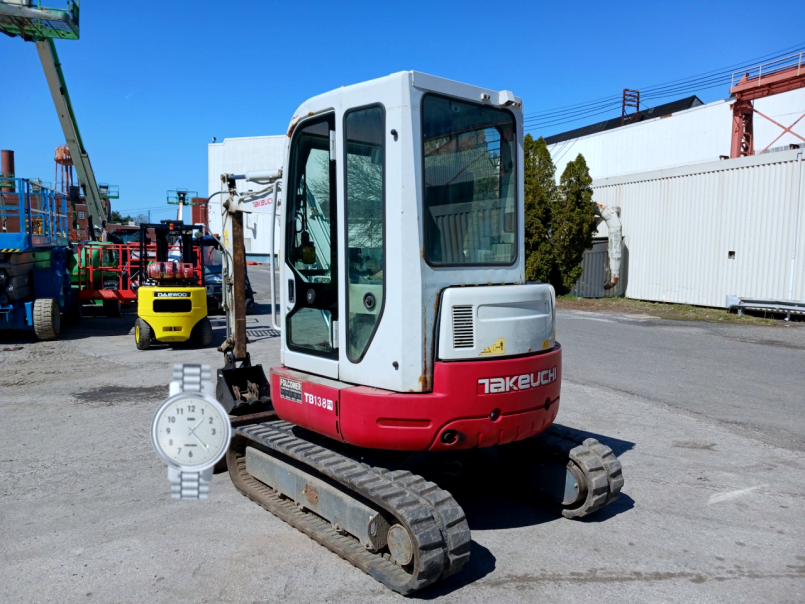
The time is **1:23**
